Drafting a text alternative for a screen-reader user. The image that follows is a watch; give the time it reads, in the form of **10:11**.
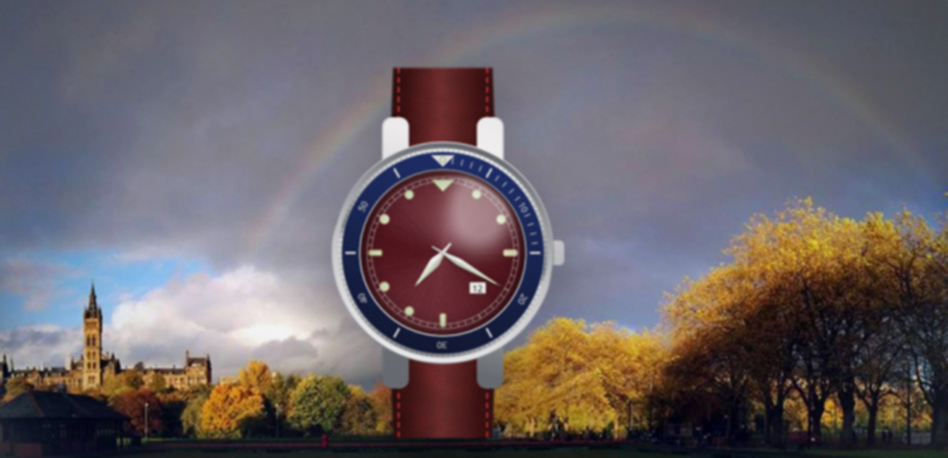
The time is **7:20**
